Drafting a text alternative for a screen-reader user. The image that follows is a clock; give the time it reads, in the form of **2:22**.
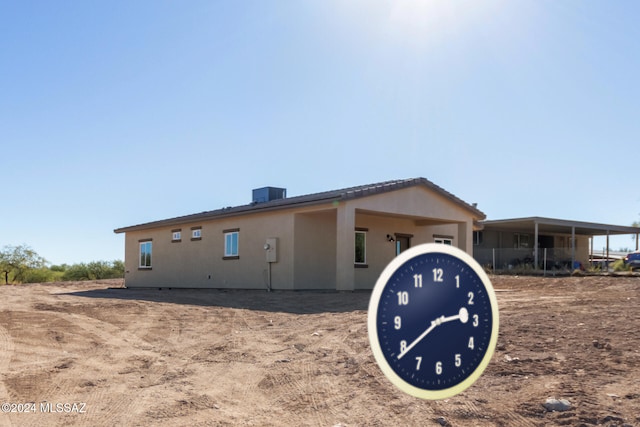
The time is **2:39**
